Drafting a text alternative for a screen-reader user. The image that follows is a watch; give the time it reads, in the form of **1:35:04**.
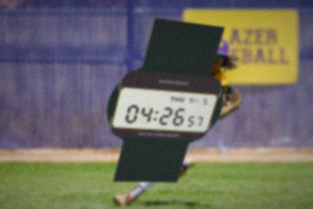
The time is **4:26:57**
